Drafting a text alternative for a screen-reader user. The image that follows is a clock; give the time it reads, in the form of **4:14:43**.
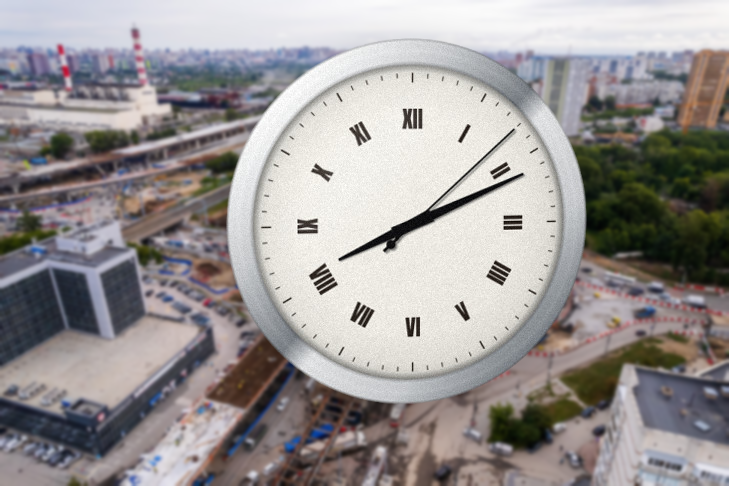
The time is **8:11:08**
